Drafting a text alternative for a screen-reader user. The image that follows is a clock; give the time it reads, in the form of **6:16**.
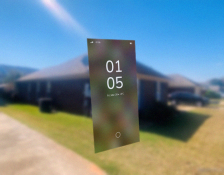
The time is **1:05**
